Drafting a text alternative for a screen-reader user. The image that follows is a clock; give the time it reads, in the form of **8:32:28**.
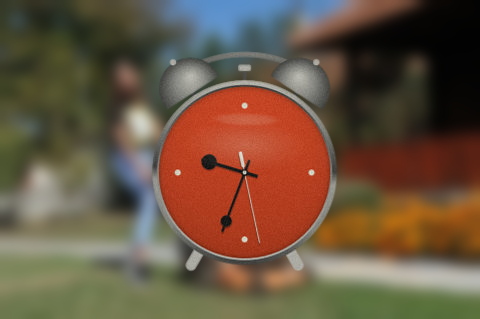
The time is **9:33:28**
